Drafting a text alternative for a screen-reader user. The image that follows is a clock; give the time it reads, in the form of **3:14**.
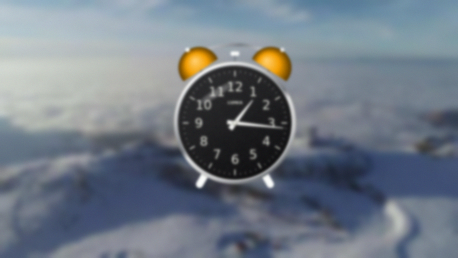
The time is **1:16**
